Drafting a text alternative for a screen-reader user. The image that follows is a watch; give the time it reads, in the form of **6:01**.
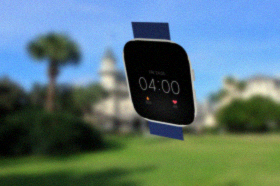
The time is **4:00**
